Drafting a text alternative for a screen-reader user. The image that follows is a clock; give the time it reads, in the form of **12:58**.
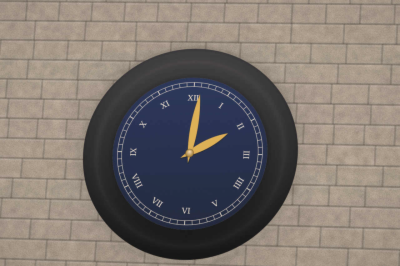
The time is **2:01**
